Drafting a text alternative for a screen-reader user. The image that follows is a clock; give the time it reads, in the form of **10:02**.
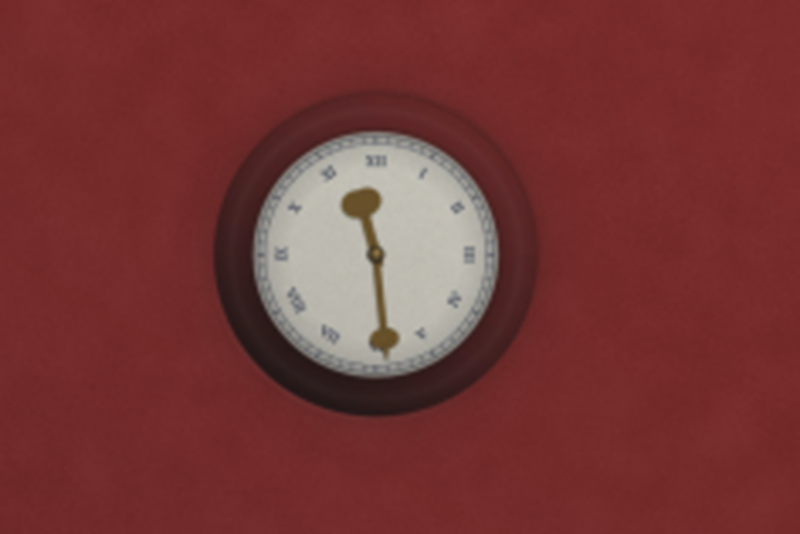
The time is **11:29**
